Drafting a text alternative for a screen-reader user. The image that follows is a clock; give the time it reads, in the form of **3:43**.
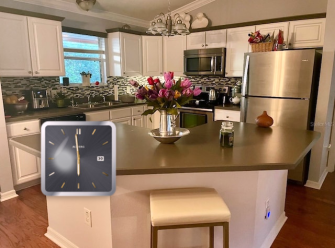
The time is **5:59**
